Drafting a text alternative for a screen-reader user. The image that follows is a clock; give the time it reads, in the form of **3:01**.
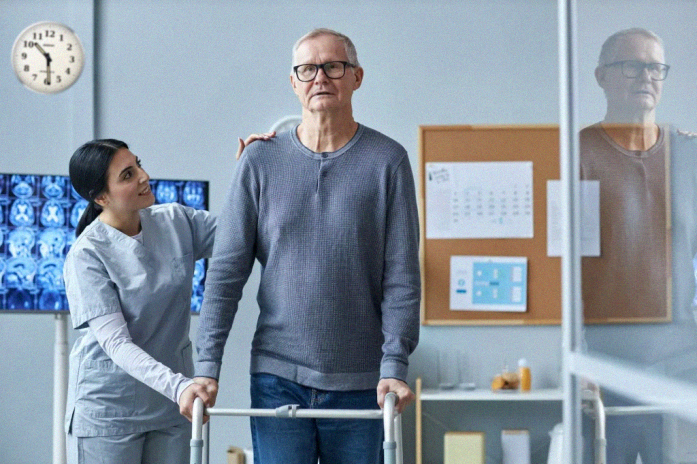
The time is **10:29**
